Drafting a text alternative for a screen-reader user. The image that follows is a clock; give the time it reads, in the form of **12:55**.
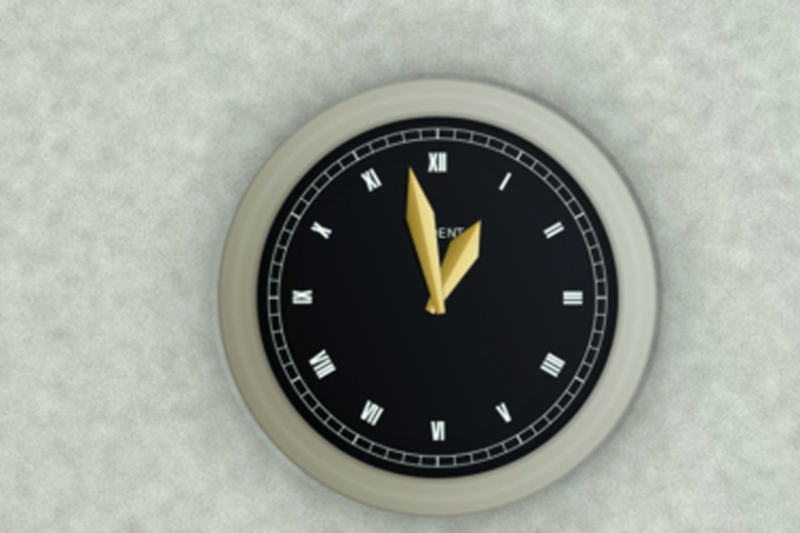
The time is **12:58**
